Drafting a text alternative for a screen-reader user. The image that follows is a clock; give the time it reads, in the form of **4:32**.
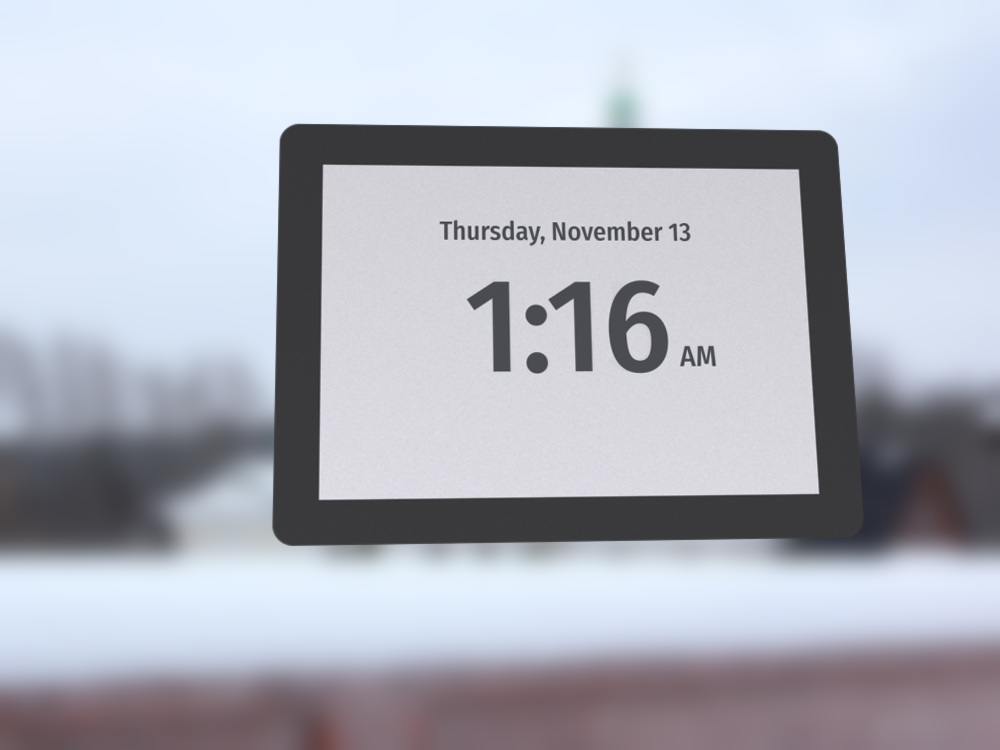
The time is **1:16**
